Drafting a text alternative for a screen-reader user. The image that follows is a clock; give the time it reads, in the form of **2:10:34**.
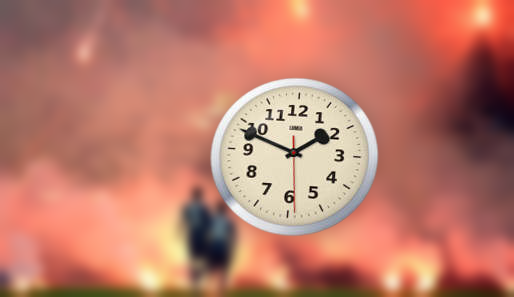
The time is **1:48:29**
